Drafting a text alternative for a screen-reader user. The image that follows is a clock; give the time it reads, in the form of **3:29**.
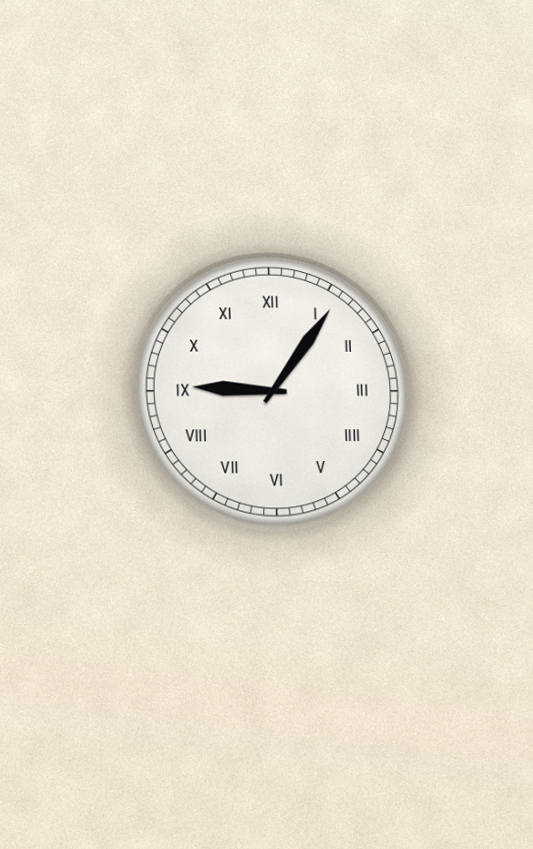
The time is **9:06**
